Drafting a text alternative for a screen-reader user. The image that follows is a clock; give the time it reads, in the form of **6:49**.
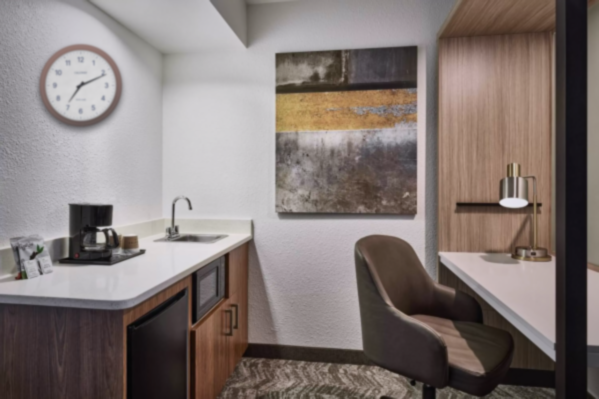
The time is **7:11**
